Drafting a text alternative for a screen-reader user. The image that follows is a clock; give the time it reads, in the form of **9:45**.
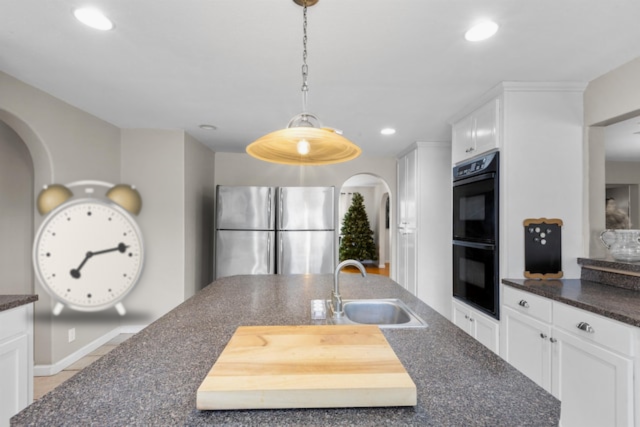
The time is **7:13**
